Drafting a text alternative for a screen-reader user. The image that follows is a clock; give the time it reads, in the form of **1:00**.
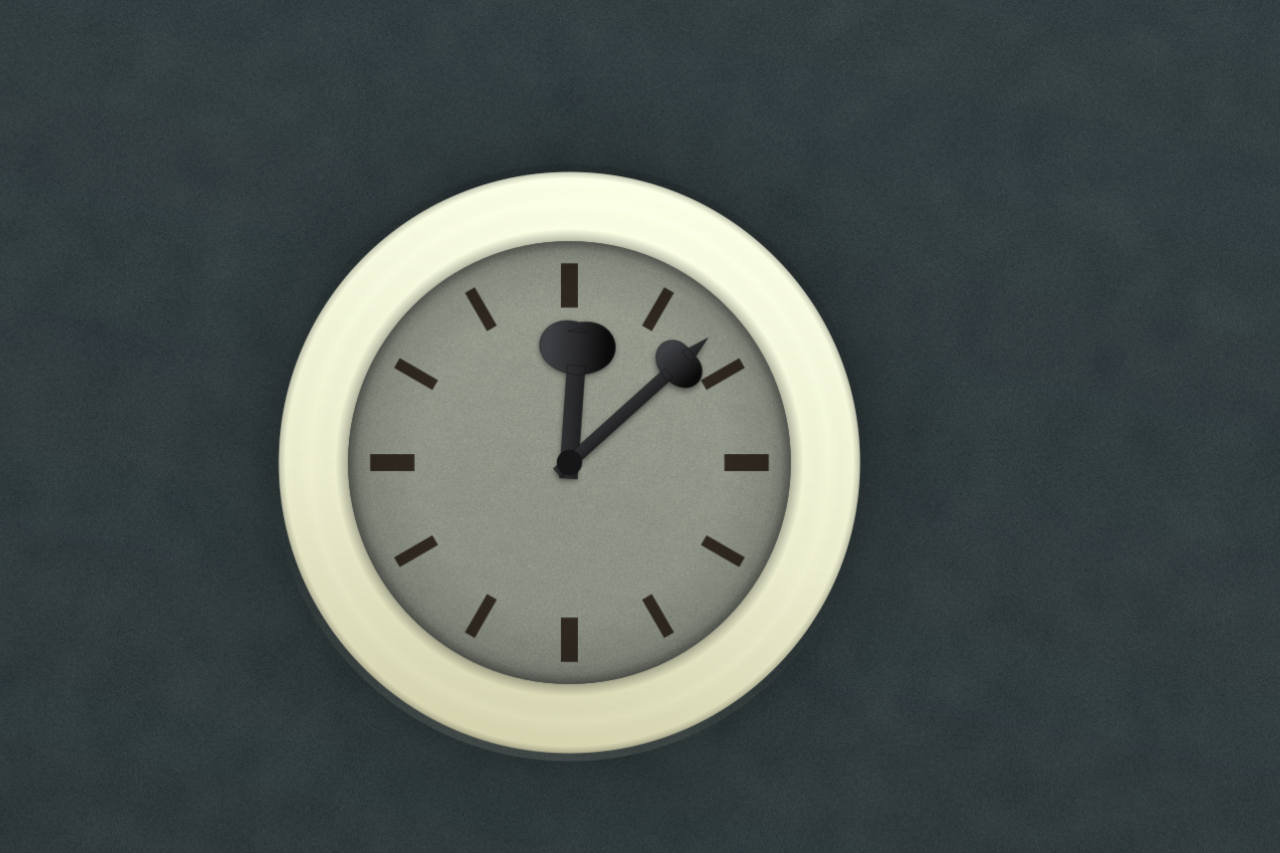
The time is **12:08**
